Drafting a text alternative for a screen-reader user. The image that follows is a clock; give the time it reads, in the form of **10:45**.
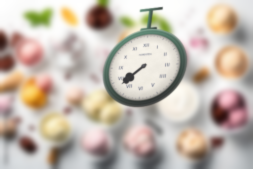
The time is **7:38**
